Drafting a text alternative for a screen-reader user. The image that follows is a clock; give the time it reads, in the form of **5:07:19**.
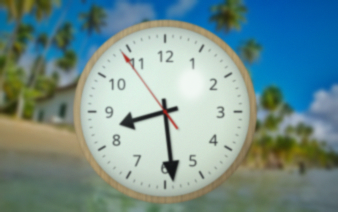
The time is **8:28:54**
